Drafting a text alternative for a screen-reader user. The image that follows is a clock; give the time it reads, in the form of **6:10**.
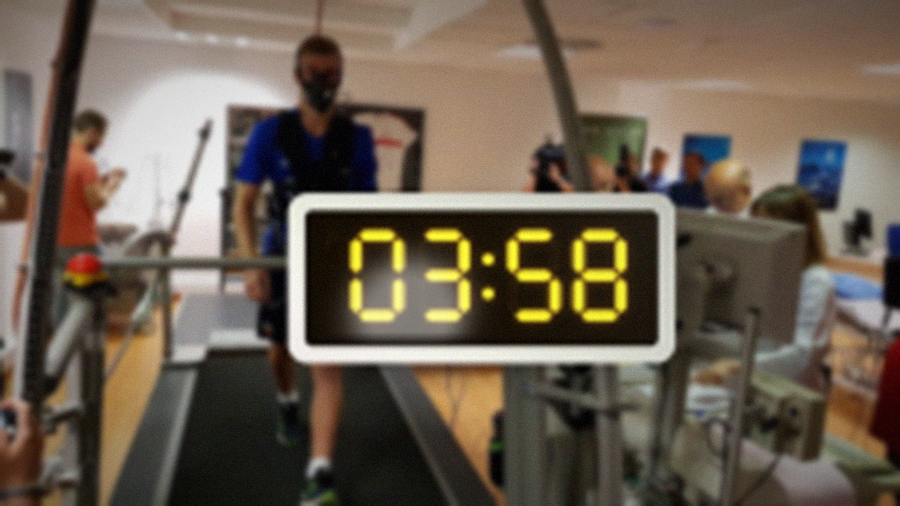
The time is **3:58**
